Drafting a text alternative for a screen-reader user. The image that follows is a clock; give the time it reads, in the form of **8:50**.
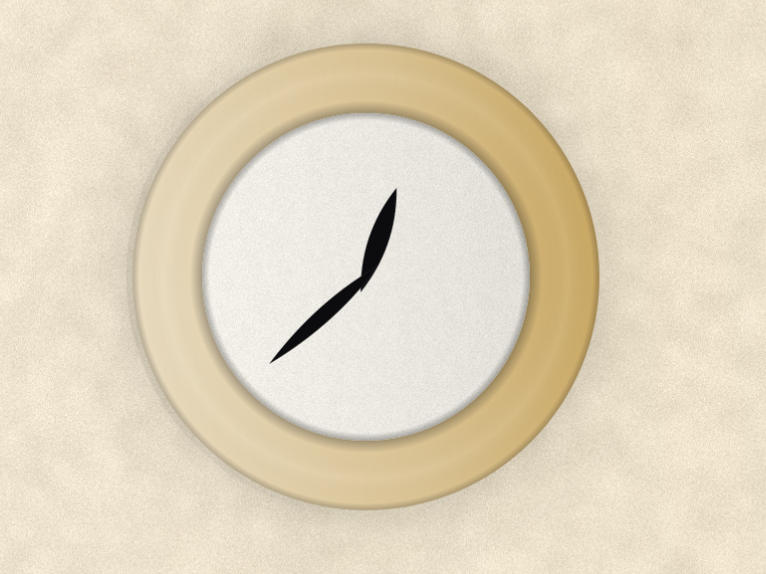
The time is **12:38**
